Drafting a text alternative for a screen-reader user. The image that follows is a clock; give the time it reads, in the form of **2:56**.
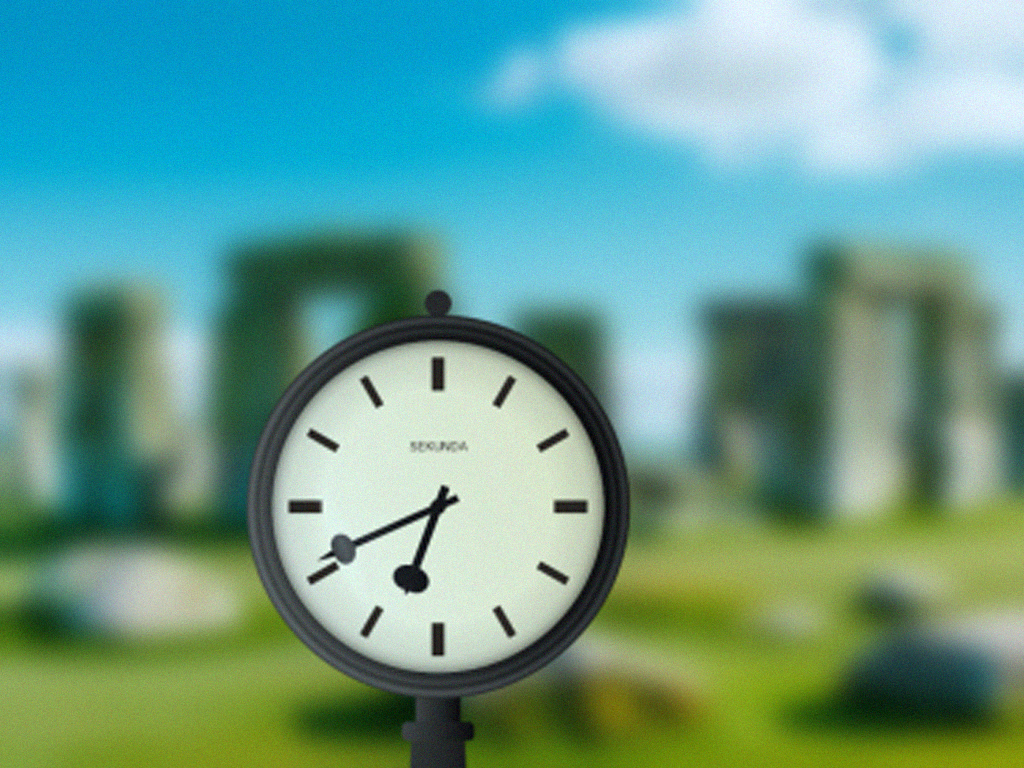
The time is **6:41**
